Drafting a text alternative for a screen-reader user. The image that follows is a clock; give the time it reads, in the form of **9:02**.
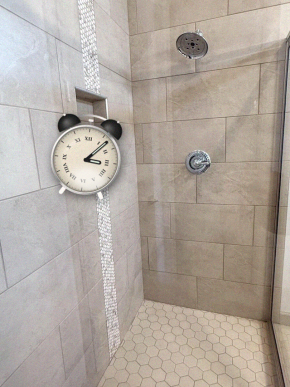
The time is **3:07**
